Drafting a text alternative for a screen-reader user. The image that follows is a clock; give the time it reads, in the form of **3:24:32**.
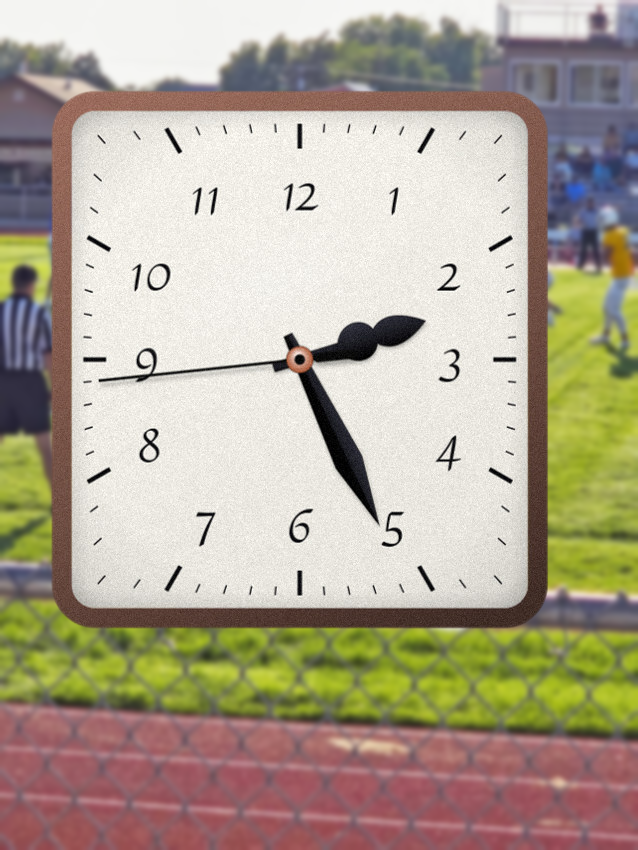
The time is **2:25:44**
